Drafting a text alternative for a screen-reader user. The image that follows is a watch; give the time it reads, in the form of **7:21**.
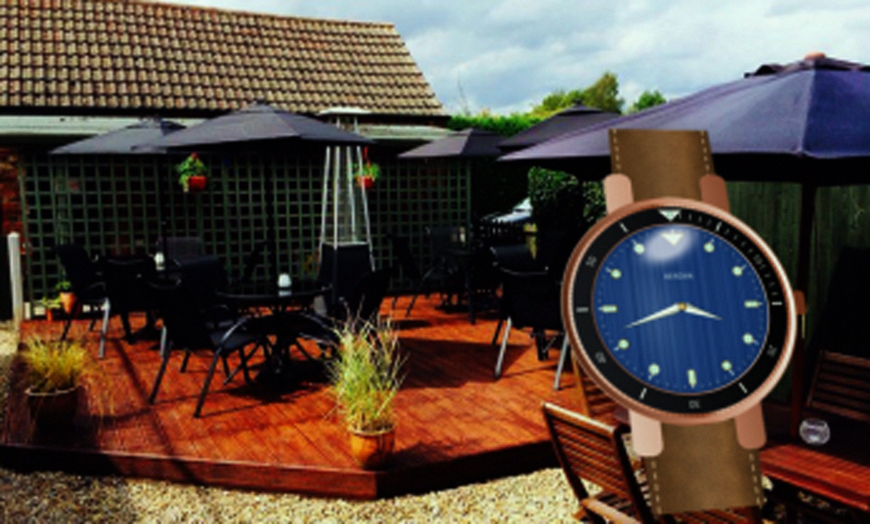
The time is **3:42**
